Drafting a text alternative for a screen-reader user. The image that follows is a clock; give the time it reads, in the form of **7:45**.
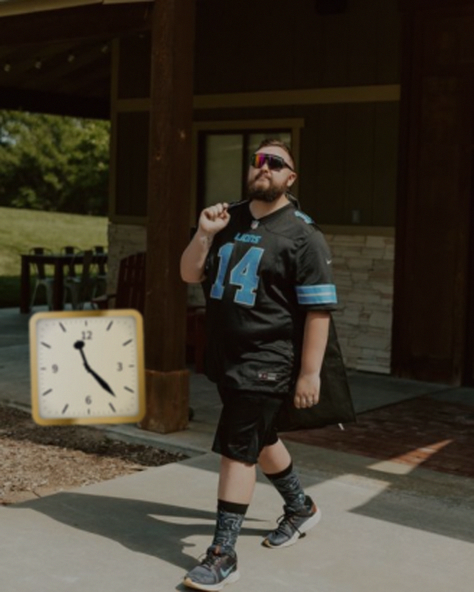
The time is **11:23**
